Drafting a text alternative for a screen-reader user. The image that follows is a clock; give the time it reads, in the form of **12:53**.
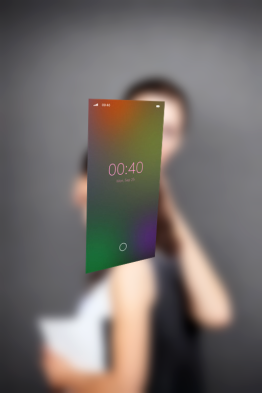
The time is **0:40**
